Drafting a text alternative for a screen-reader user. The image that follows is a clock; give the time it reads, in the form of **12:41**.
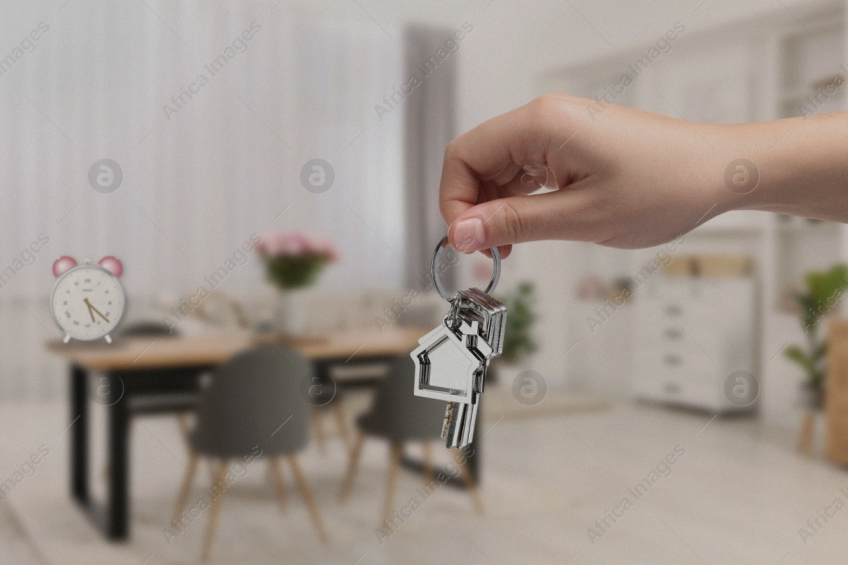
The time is **5:22**
